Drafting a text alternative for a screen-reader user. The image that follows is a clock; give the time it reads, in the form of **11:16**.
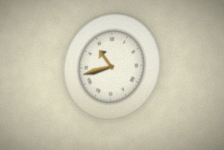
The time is **10:43**
